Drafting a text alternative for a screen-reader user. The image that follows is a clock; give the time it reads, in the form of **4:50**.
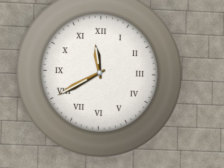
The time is **11:40**
